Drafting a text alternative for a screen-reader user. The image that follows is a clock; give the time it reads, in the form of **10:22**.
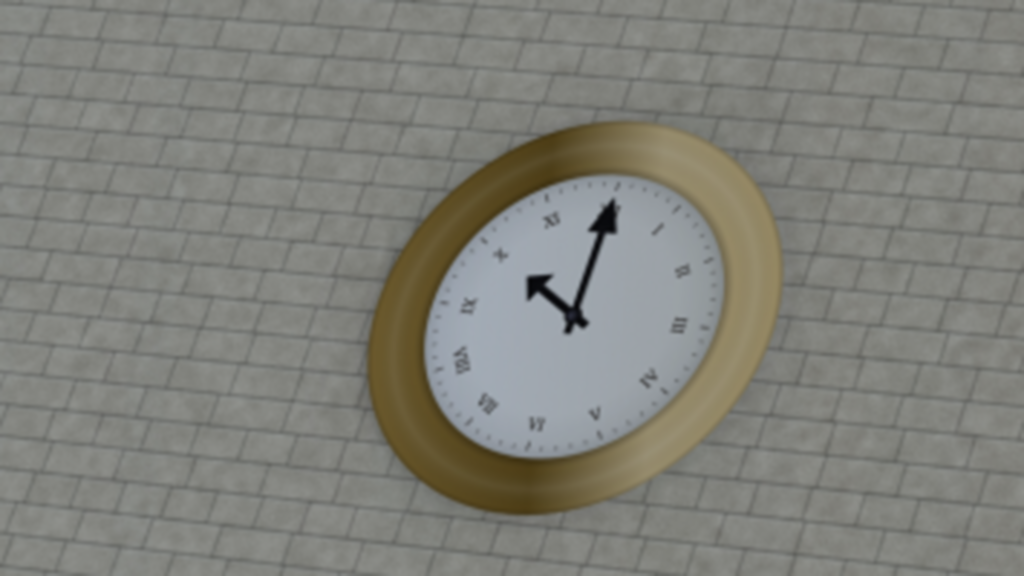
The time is **10:00**
